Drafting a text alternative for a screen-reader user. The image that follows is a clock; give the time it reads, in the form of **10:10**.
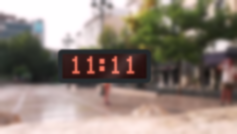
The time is **11:11**
